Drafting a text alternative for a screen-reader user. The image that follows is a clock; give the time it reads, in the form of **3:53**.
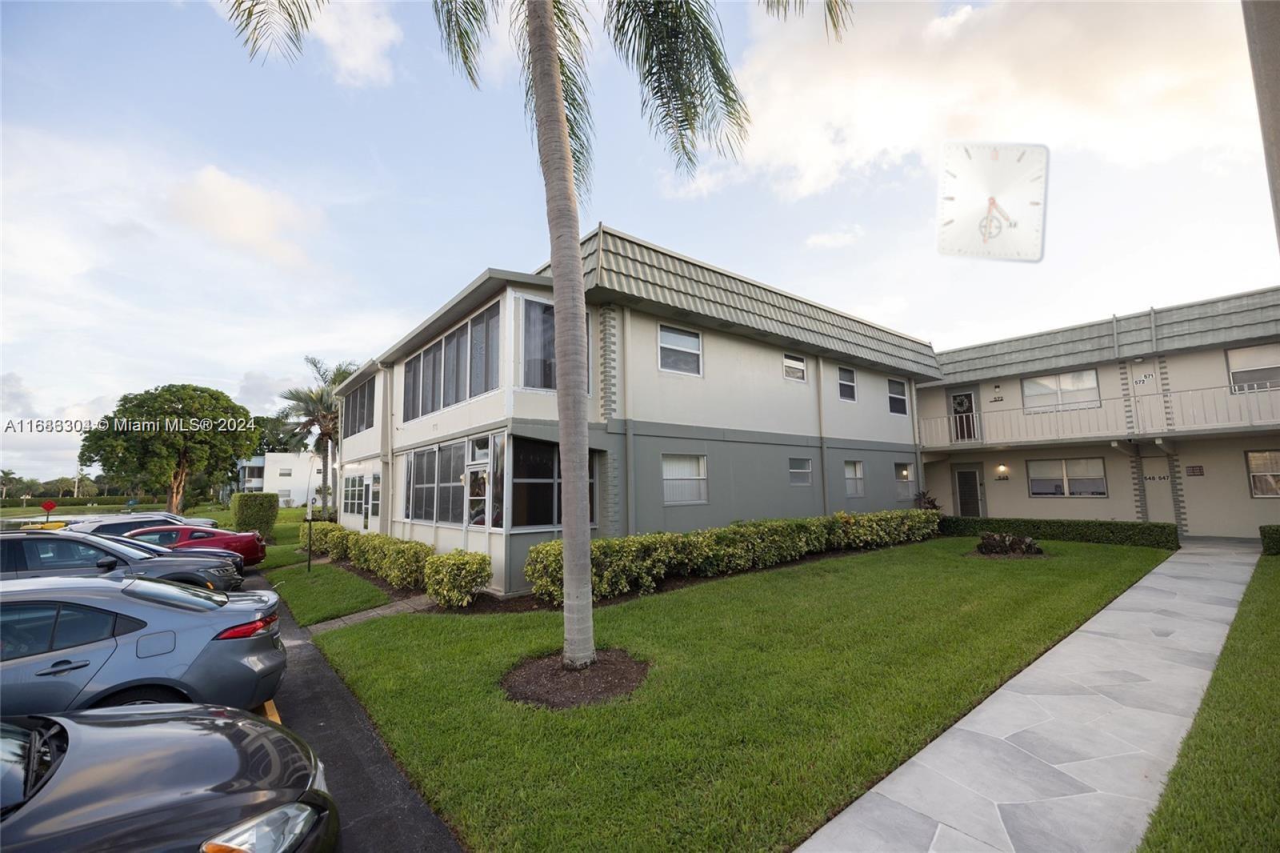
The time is **4:31**
